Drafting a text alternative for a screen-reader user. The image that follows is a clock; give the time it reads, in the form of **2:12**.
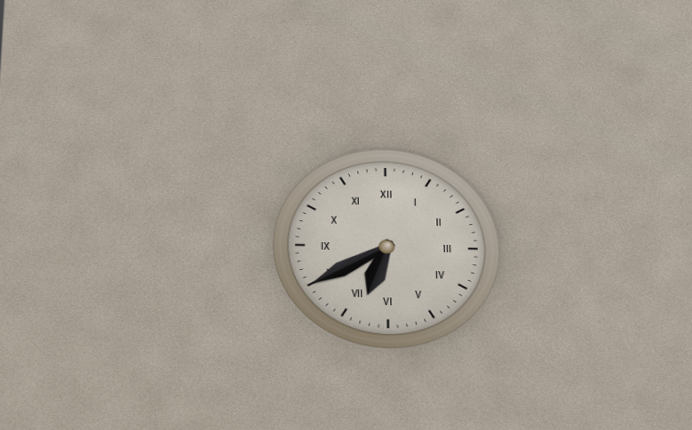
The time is **6:40**
